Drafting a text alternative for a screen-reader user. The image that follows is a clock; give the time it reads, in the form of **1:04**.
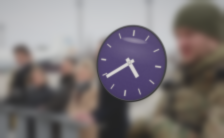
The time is **4:39**
